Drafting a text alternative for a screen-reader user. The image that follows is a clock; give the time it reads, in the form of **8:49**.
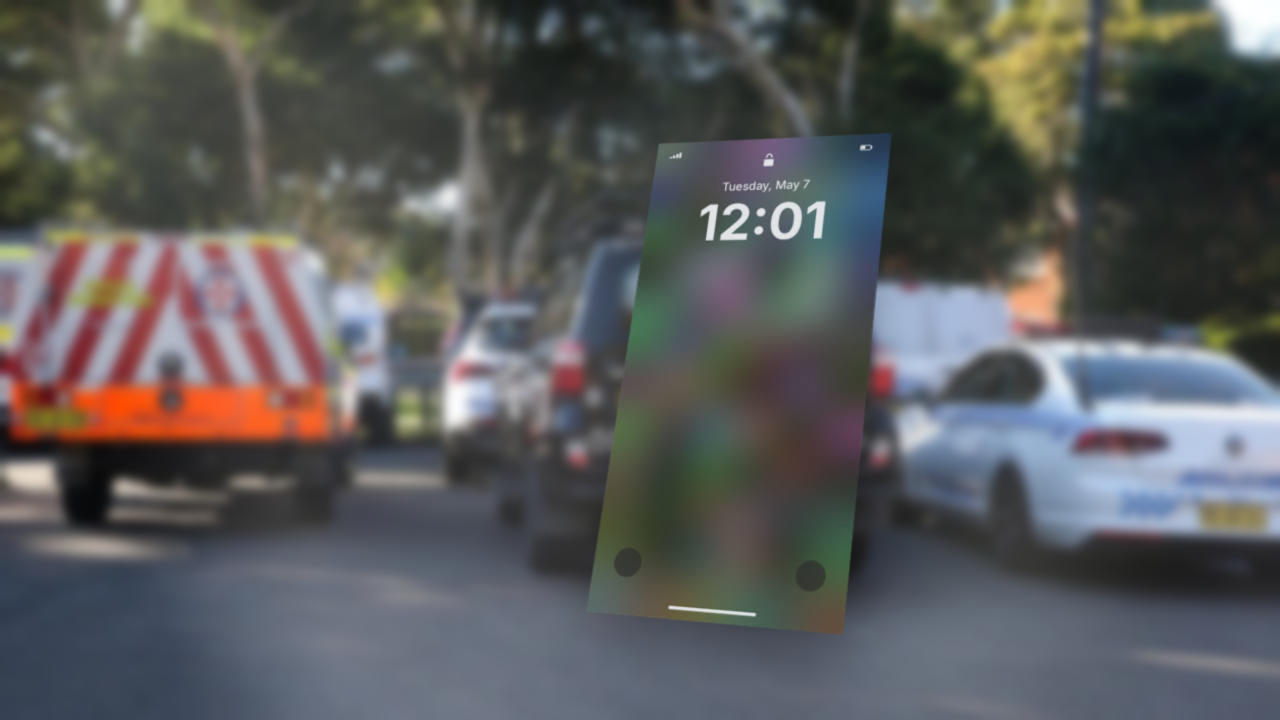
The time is **12:01**
